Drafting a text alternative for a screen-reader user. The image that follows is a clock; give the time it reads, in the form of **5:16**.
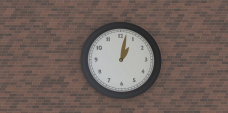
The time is **1:02**
